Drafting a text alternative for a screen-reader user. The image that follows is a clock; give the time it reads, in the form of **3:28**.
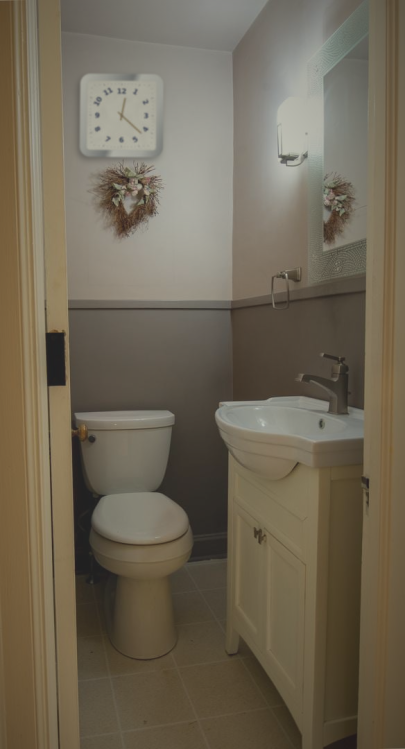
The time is **12:22**
